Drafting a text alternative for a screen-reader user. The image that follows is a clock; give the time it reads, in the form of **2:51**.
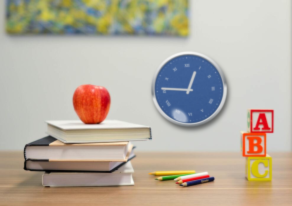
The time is **12:46**
